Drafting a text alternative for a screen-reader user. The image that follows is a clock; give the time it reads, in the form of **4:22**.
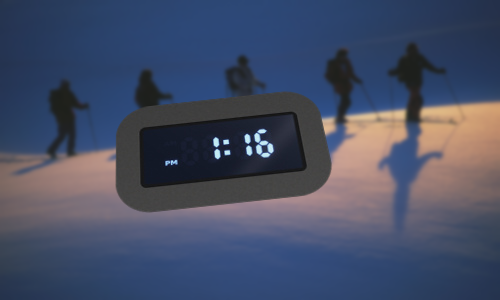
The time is **1:16**
